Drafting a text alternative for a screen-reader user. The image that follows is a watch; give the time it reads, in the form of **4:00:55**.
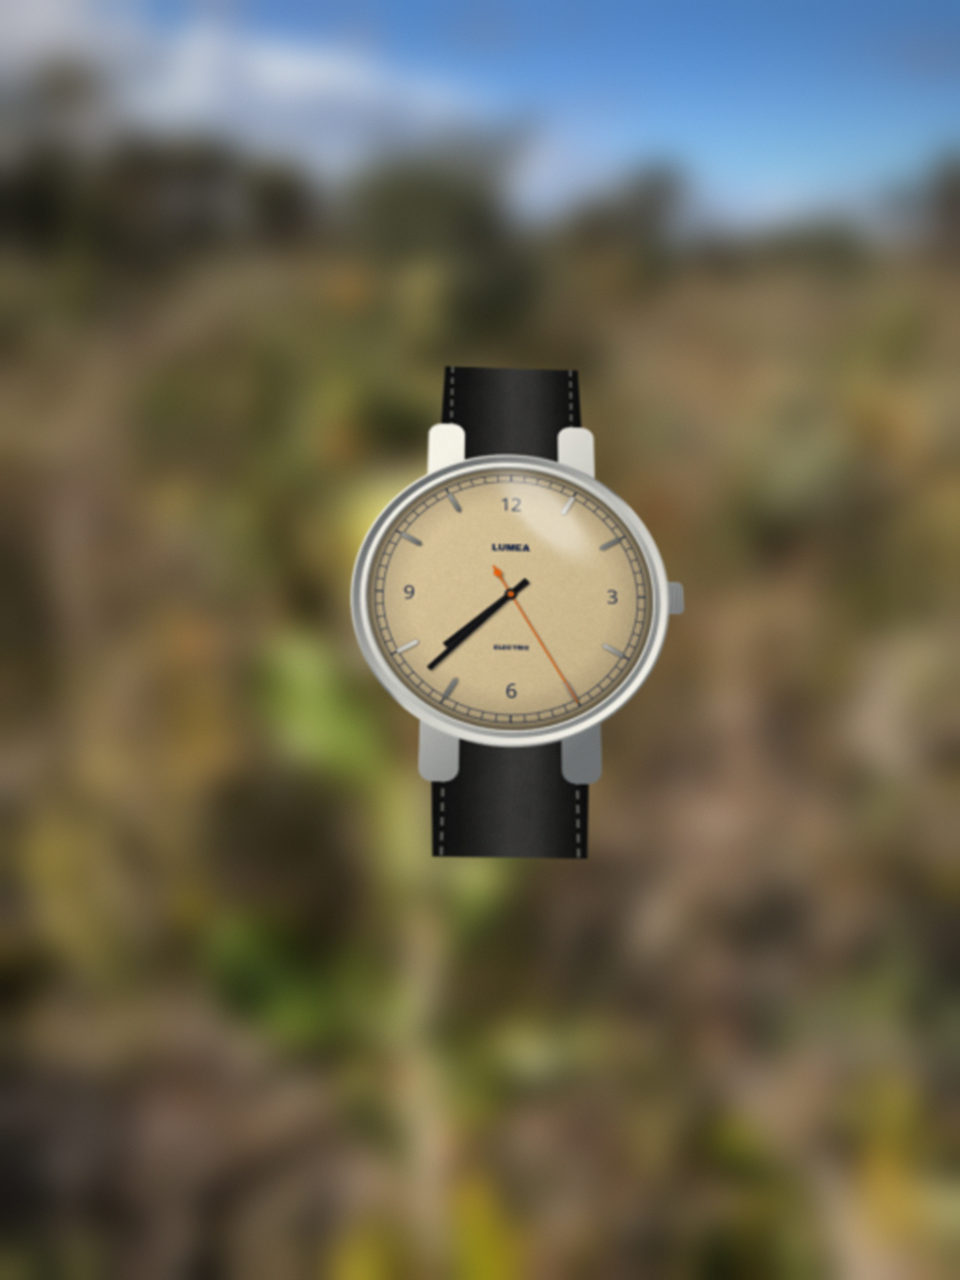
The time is **7:37:25**
